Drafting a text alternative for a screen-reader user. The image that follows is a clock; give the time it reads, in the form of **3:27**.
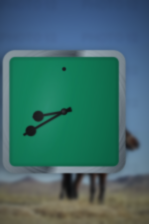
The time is **8:40**
